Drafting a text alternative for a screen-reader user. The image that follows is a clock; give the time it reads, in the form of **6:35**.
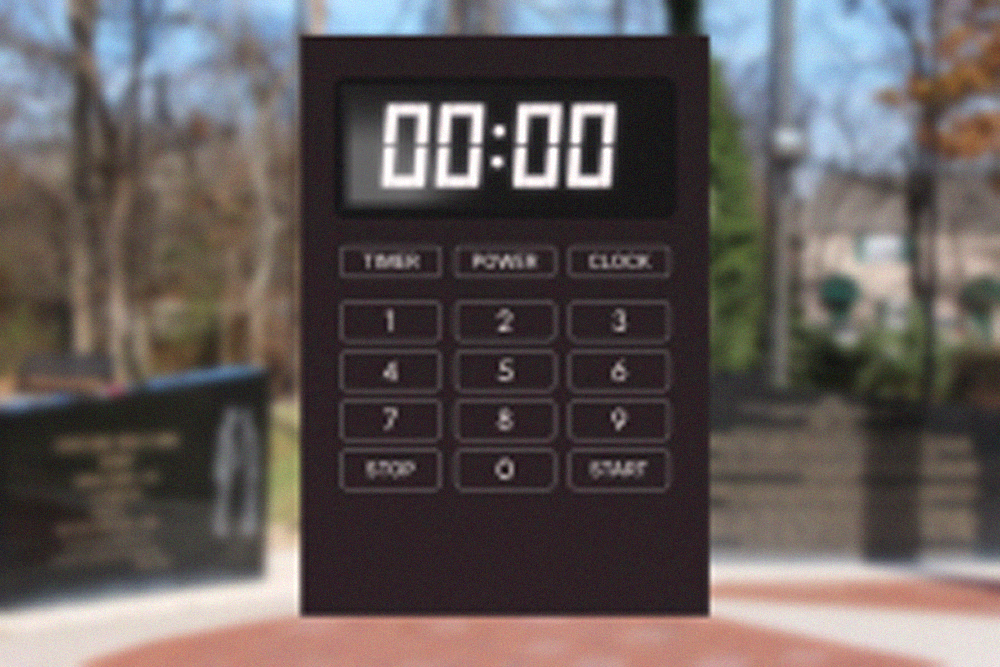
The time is **0:00**
